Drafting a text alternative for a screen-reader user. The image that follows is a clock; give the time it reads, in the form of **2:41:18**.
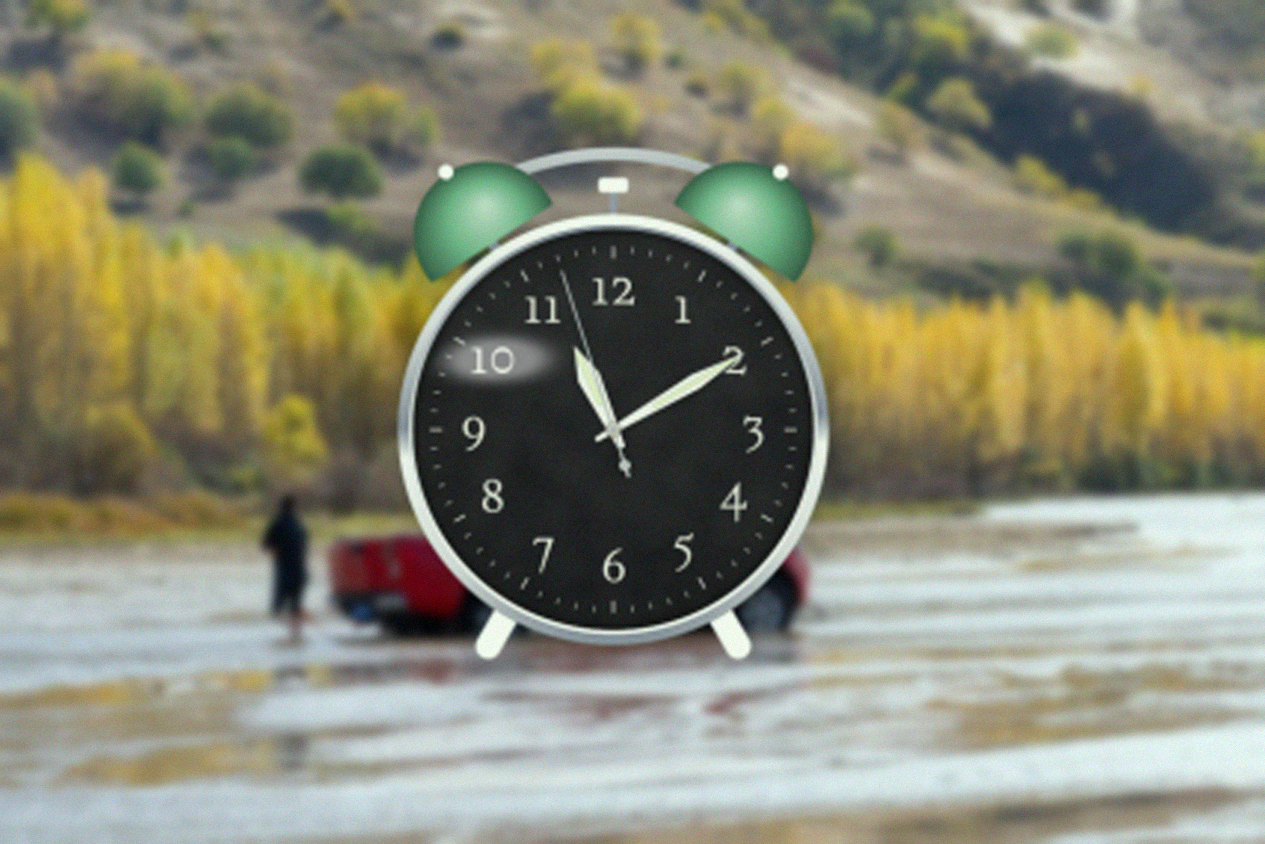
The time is **11:09:57**
